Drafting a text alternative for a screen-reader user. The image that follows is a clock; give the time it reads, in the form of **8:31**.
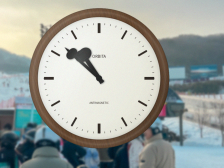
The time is **10:52**
